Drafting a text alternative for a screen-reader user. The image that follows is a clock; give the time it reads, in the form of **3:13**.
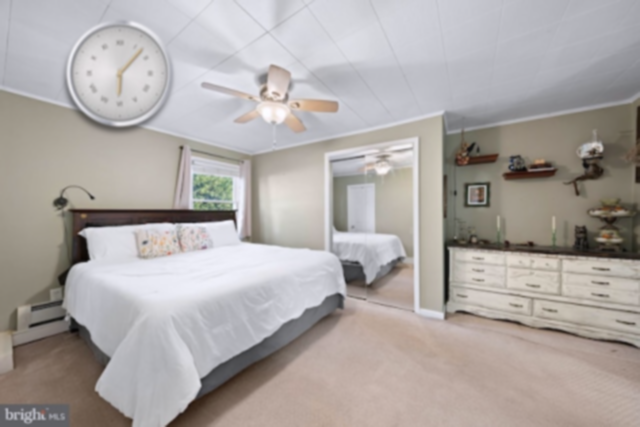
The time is **6:07**
